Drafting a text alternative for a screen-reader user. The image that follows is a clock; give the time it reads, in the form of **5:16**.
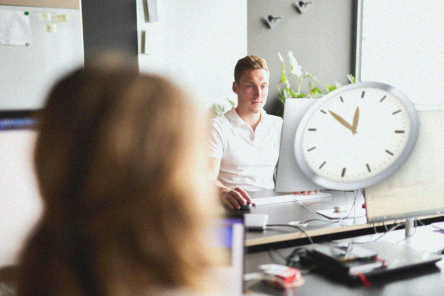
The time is **11:51**
